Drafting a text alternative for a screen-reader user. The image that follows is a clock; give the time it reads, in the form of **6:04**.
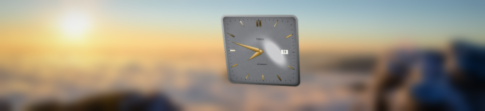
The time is **7:48**
